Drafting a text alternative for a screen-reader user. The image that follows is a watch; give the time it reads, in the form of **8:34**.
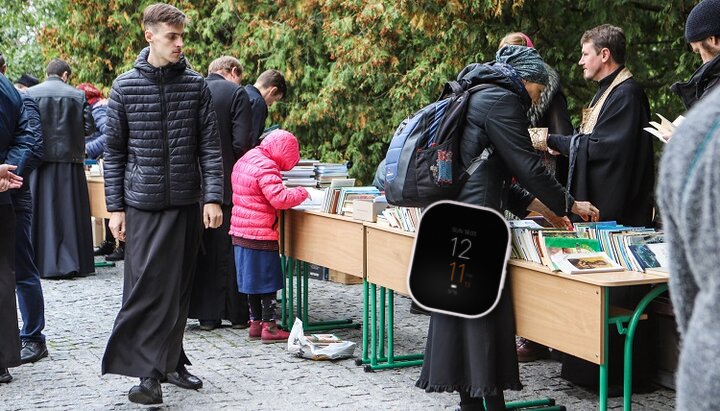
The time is **12:11**
